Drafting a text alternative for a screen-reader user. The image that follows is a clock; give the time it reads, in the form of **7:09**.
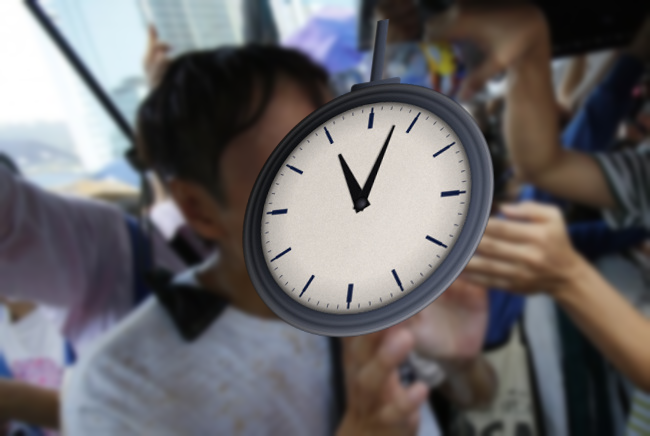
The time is **11:03**
